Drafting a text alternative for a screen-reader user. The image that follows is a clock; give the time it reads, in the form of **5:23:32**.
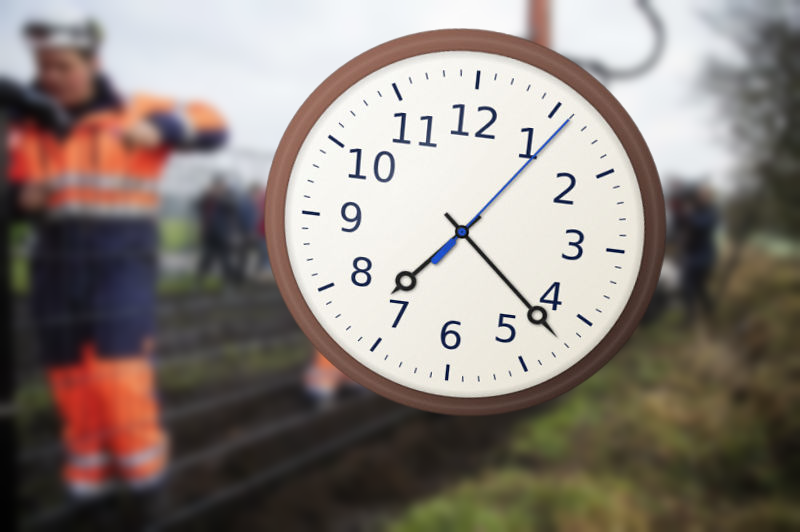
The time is **7:22:06**
